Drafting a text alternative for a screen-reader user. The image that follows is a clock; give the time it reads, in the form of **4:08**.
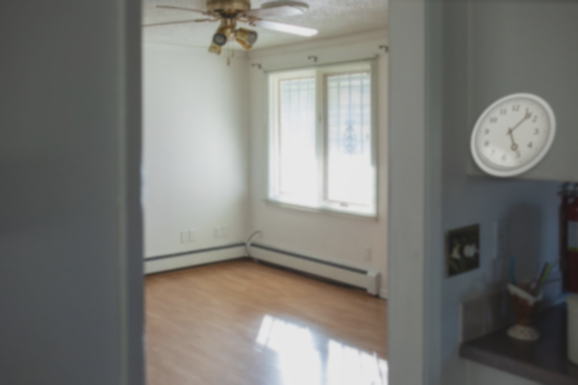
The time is **5:07**
